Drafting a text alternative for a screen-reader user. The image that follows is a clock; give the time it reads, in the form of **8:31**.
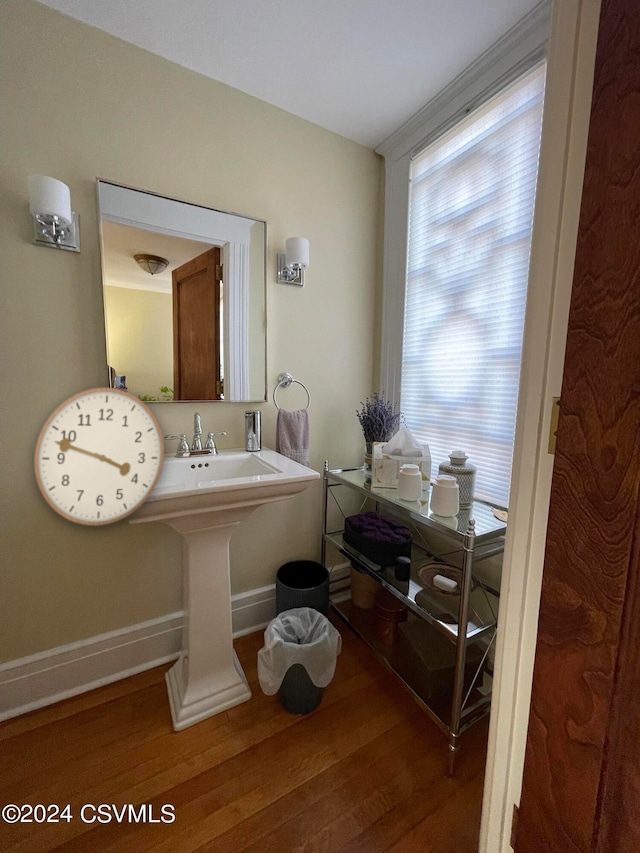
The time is **3:48**
